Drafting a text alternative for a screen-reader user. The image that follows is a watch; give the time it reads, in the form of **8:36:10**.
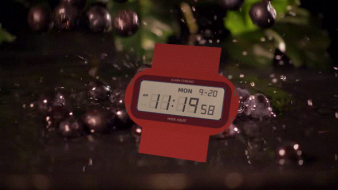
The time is **11:19:58**
